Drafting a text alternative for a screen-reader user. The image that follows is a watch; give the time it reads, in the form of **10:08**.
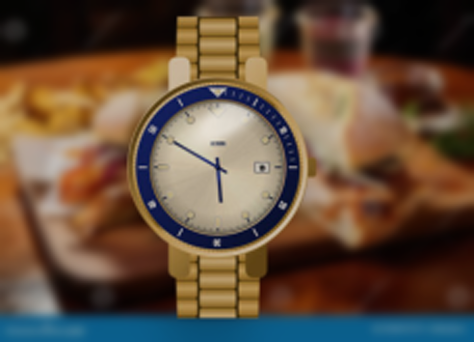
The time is **5:50**
